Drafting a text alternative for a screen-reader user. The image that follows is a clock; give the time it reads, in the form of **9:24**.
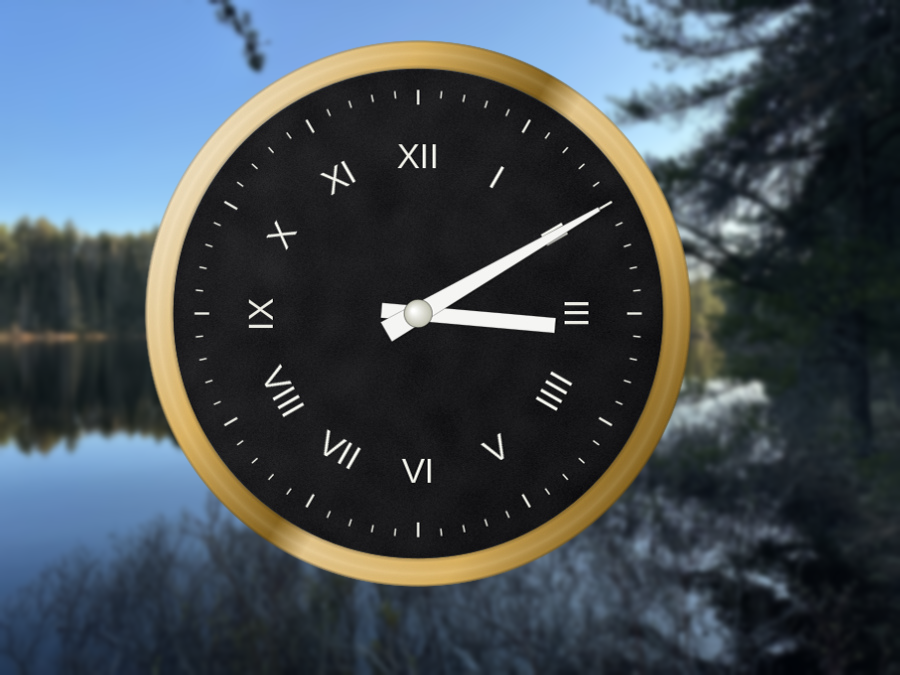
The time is **3:10**
